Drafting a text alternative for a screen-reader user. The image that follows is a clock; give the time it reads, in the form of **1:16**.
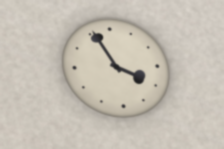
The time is **3:56**
